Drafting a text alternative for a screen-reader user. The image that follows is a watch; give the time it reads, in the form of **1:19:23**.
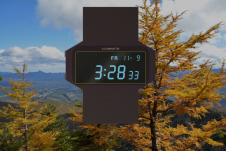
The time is **3:28:33**
